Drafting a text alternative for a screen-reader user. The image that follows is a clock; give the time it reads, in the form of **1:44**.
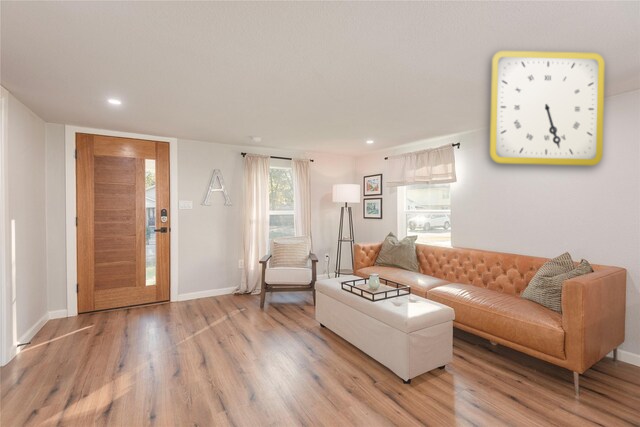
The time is **5:27**
